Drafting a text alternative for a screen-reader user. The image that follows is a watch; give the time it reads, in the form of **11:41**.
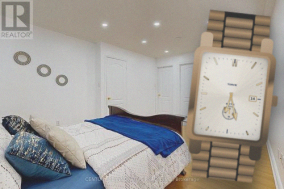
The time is **6:27**
